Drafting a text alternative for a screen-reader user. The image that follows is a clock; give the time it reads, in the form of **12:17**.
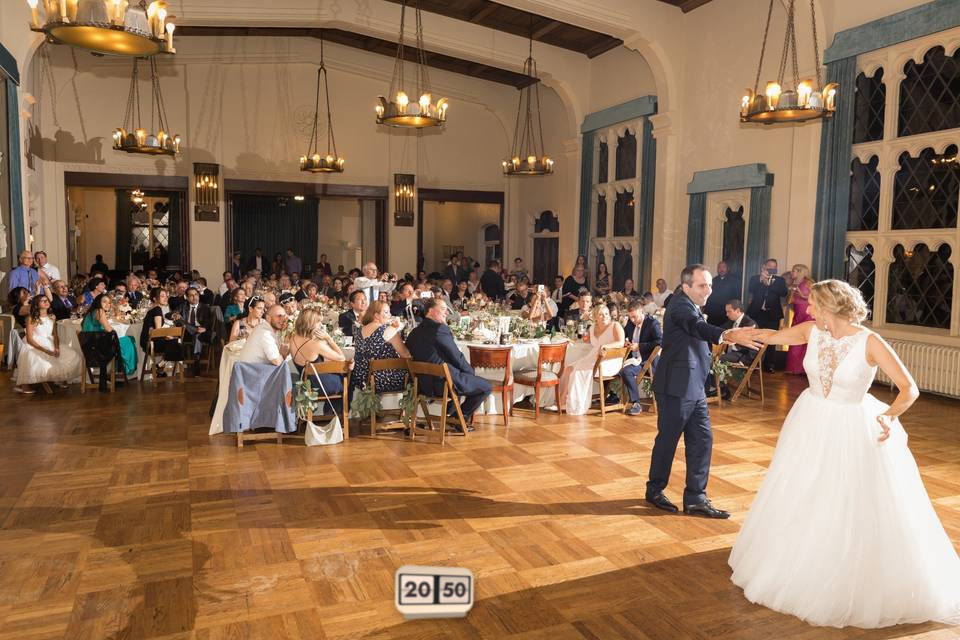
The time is **20:50**
